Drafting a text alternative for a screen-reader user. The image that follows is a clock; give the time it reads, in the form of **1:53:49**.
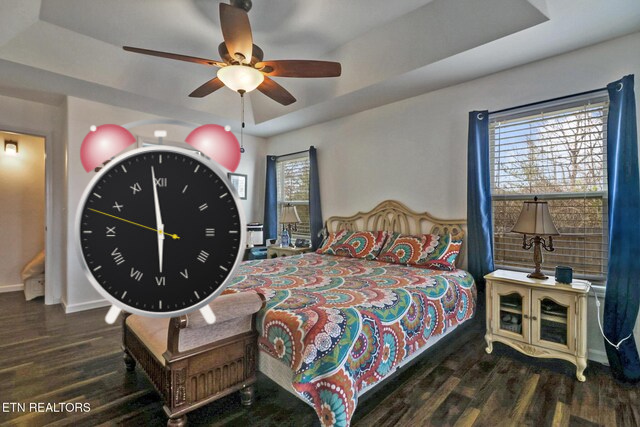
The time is **5:58:48**
